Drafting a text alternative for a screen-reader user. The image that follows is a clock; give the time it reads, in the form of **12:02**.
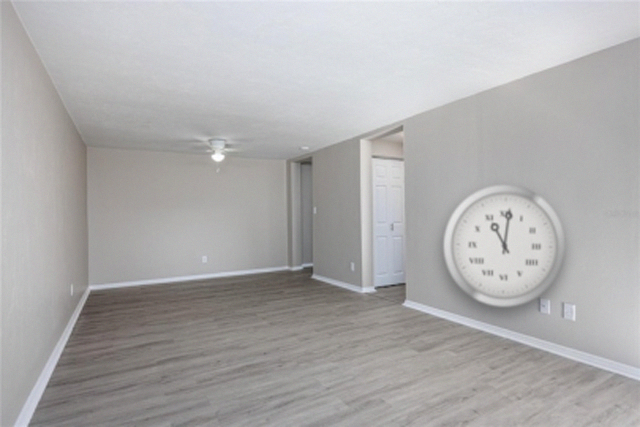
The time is **11:01**
